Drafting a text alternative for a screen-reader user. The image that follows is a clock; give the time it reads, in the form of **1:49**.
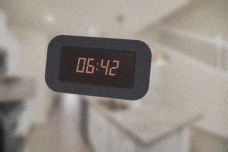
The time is **6:42**
